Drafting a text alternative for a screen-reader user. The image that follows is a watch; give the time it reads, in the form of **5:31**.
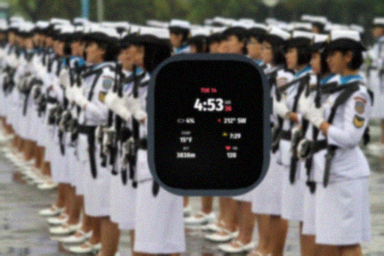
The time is **4:53**
